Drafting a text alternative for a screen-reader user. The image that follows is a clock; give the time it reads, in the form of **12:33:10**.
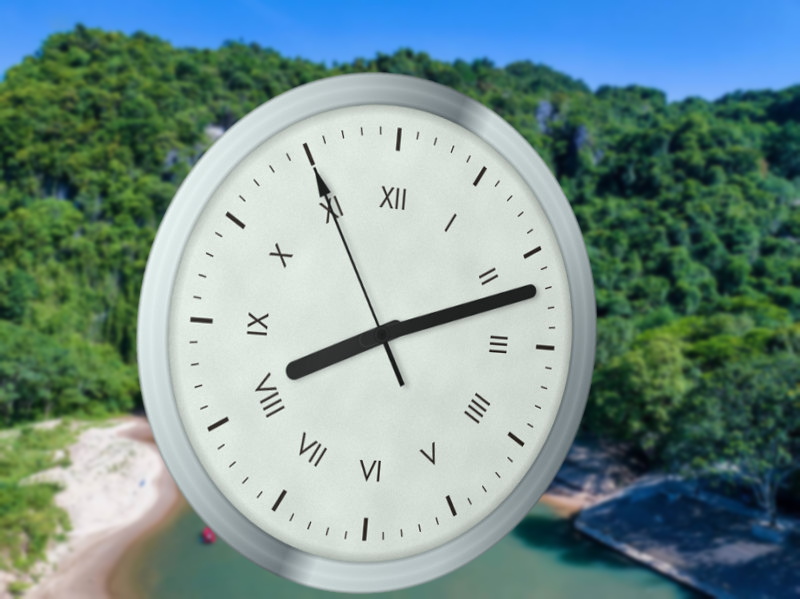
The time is **8:11:55**
